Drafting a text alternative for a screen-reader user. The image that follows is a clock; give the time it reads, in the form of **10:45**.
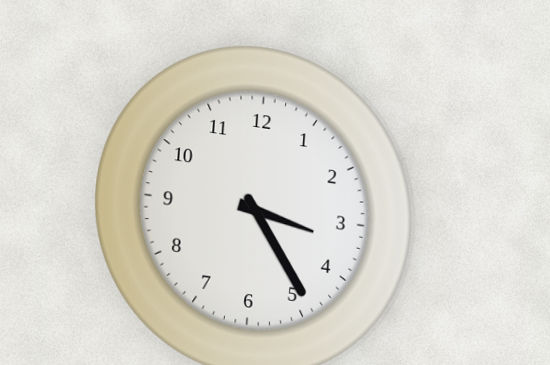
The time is **3:24**
